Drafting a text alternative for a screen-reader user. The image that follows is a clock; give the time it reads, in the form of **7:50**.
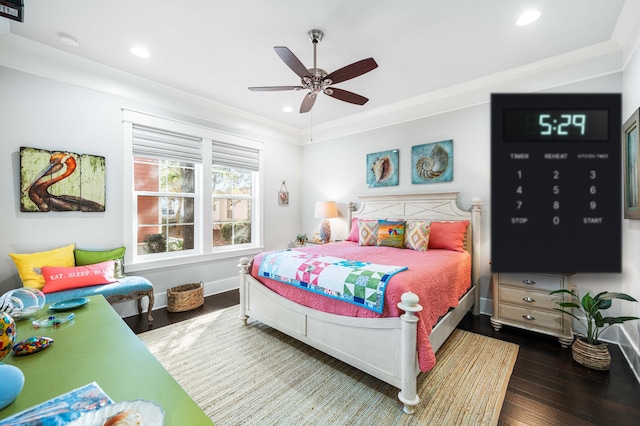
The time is **5:29**
